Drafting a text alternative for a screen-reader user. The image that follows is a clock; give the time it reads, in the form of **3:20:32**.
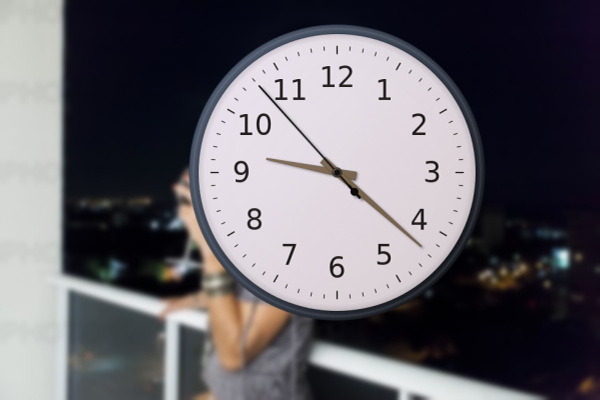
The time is **9:21:53**
